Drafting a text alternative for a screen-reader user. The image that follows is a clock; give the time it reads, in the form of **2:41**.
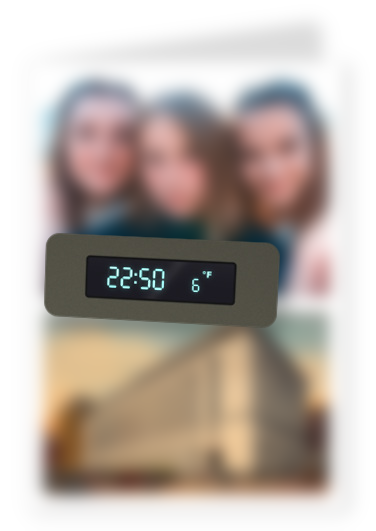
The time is **22:50**
